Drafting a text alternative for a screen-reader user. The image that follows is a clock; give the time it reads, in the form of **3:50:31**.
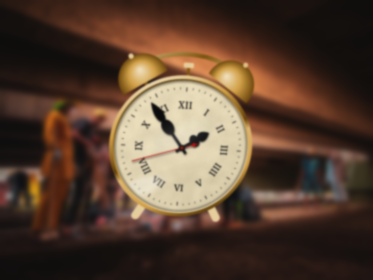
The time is **1:53:42**
